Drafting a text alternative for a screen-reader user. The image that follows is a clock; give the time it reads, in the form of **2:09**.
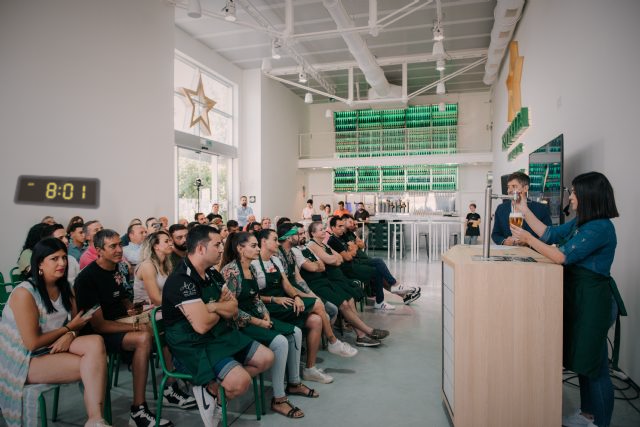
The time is **8:01**
